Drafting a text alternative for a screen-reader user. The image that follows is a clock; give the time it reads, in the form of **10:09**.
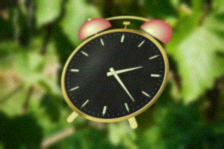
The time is **2:23**
